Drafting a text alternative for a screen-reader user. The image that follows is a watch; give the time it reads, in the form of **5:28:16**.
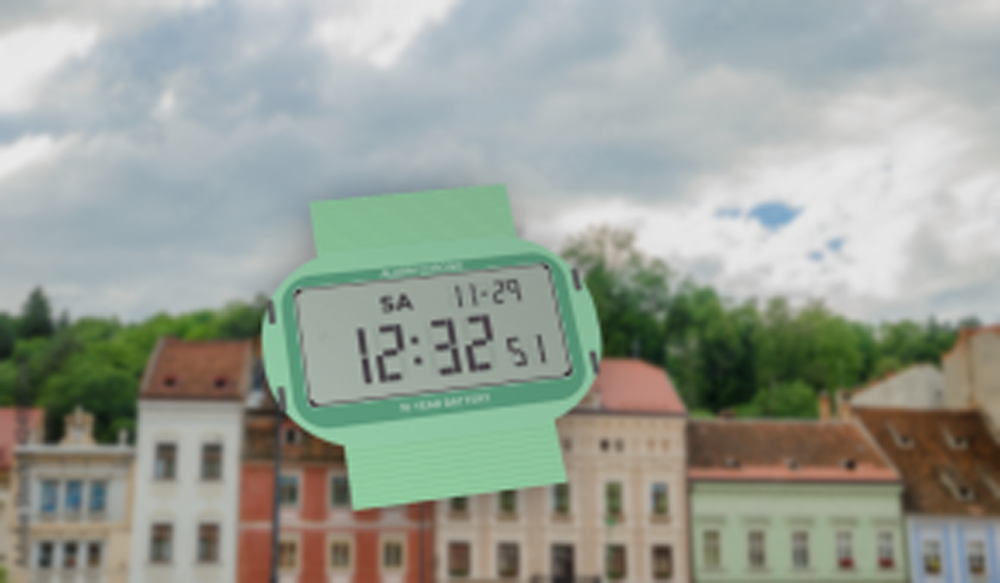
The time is **12:32:51**
